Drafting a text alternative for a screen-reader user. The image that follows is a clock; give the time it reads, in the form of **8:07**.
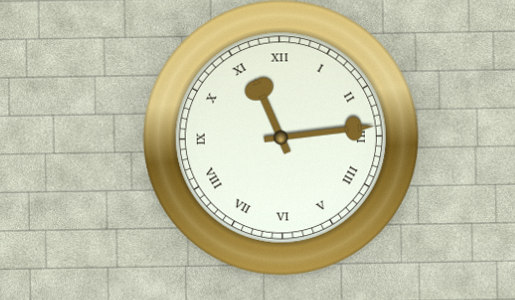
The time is **11:14**
